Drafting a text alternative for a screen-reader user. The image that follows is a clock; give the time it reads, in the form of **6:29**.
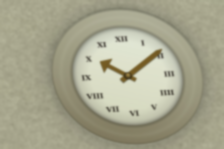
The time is **10:09**
